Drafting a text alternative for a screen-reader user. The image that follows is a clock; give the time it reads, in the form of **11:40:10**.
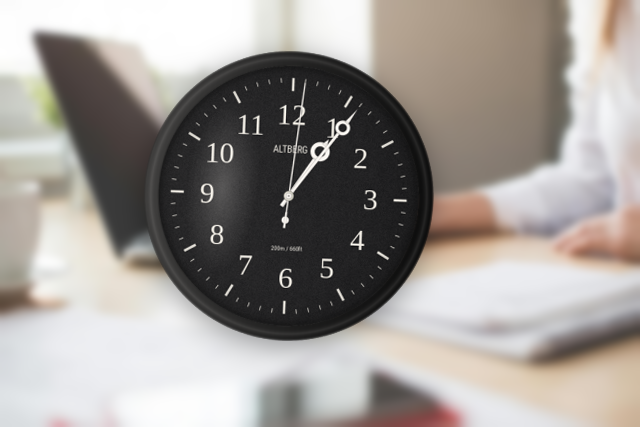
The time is **1:06:01**
